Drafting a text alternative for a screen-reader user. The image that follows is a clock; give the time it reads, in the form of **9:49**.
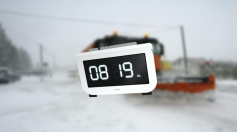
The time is **8:19**
